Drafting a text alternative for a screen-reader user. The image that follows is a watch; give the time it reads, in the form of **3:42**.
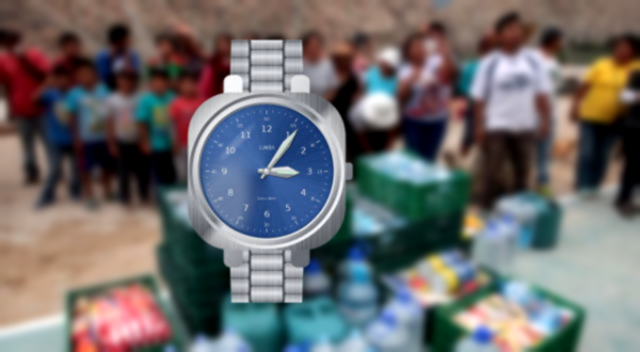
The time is **3:06**
